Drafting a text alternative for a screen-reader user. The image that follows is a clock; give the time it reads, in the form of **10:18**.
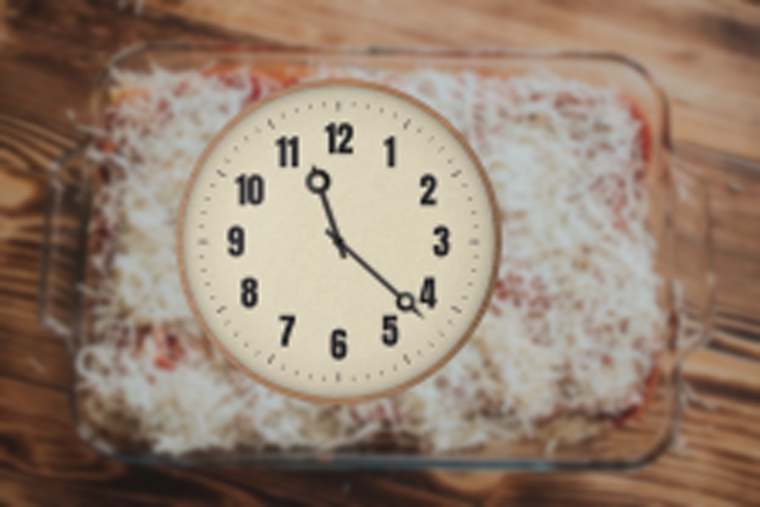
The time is **11:22**
